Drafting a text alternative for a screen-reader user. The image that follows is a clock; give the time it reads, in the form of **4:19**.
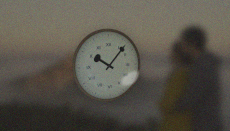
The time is **10:07**
